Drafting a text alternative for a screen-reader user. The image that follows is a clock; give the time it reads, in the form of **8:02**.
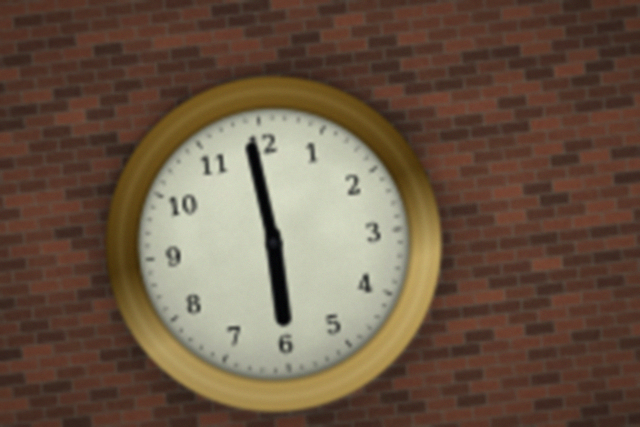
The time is **5:59**
